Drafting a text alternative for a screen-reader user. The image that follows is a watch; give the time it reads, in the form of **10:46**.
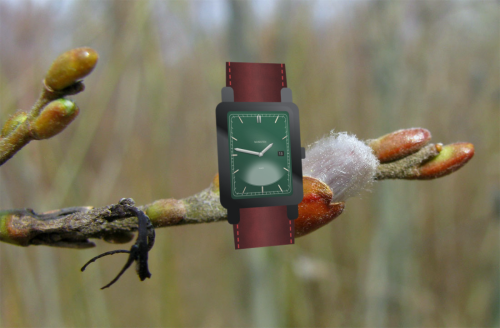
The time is **1:47**
